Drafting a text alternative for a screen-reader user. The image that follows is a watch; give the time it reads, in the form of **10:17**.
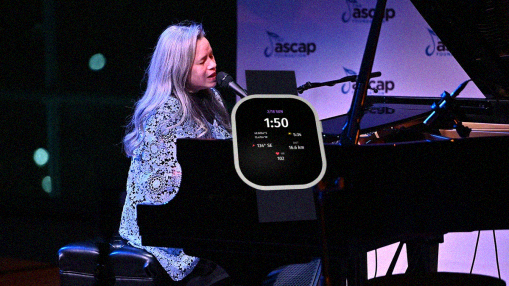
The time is **1:50**
